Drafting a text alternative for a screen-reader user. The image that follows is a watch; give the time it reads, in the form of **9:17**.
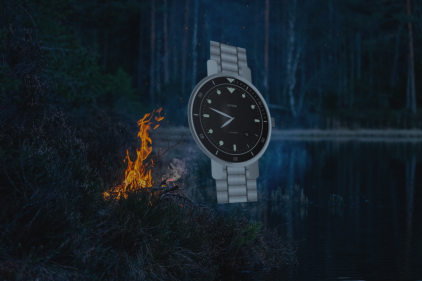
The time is **7:48**
